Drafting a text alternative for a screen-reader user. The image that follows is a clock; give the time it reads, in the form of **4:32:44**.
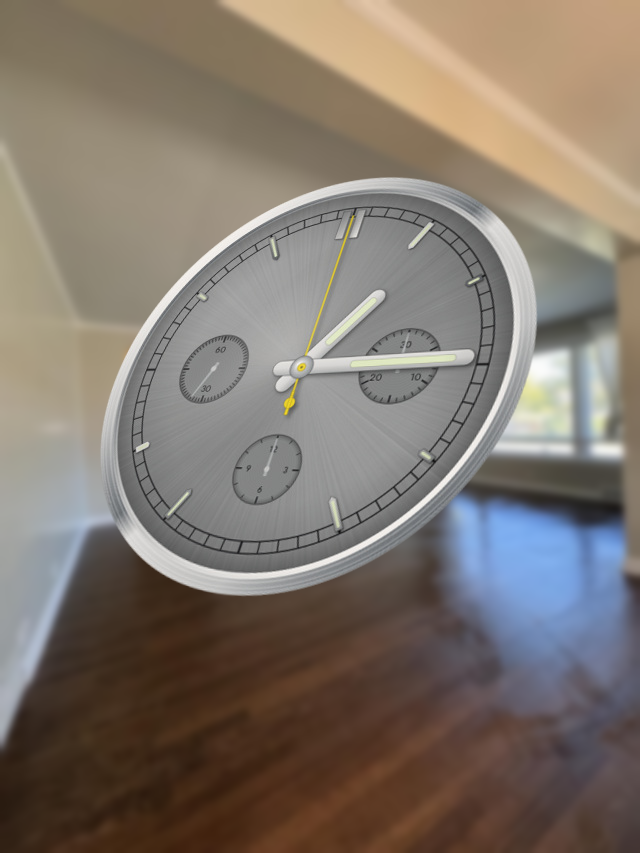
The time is **1:14:34**
